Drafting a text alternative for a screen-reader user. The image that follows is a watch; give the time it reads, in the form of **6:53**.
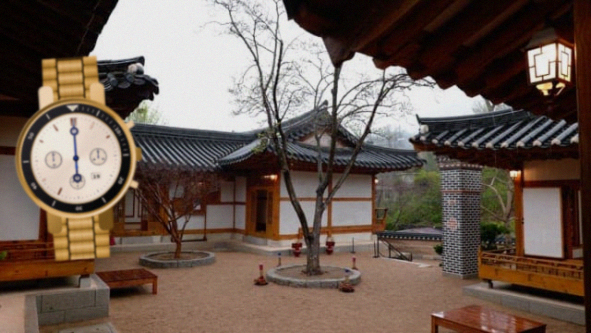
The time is **6:00**
